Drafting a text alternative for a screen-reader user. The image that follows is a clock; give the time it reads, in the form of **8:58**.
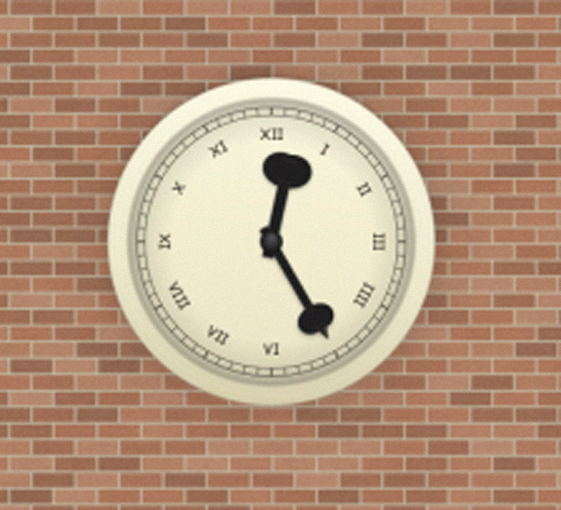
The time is **12:25**
